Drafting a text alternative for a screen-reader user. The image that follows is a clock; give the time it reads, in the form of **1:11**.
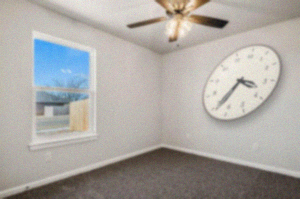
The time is **3:34**
